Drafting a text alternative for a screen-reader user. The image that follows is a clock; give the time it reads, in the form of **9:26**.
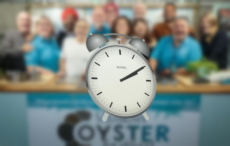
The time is **2:10**
